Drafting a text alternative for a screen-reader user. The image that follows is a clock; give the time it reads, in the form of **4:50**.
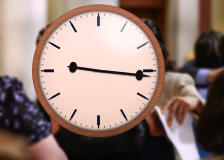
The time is **9:16**
